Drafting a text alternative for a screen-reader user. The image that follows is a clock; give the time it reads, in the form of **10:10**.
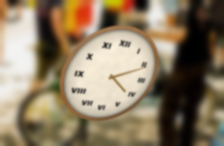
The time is **4:11**
